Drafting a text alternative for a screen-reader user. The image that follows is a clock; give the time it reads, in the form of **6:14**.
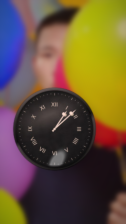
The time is **1:08**
